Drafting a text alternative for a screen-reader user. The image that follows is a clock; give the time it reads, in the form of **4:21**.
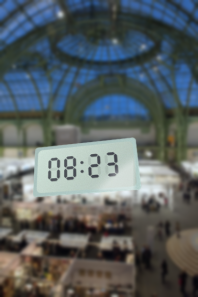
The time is **8:23**
